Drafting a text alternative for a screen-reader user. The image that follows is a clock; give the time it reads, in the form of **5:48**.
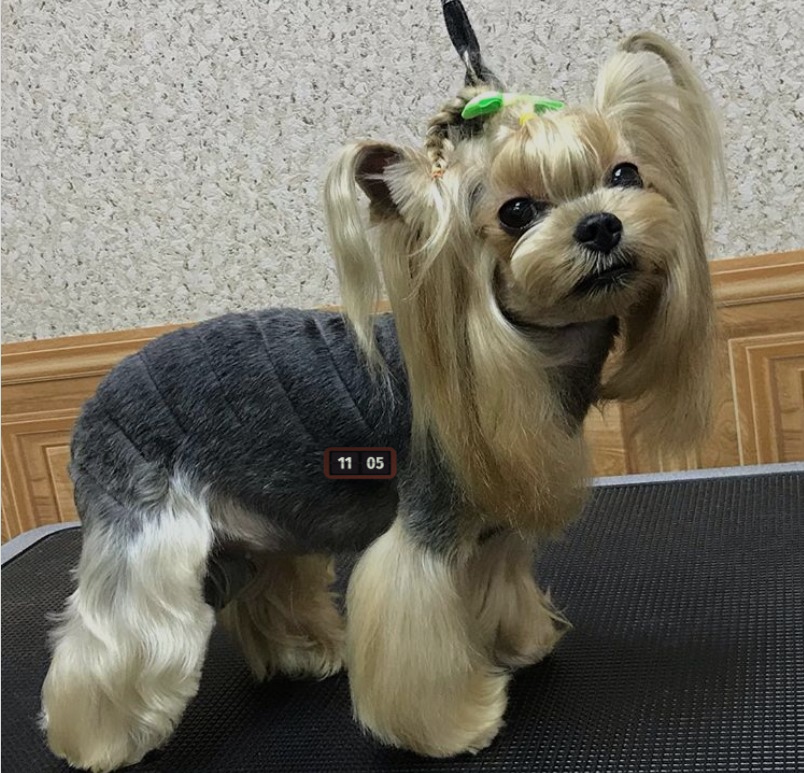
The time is **11:05**
